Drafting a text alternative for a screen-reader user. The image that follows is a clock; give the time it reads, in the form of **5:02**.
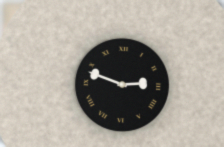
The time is **2:48**
